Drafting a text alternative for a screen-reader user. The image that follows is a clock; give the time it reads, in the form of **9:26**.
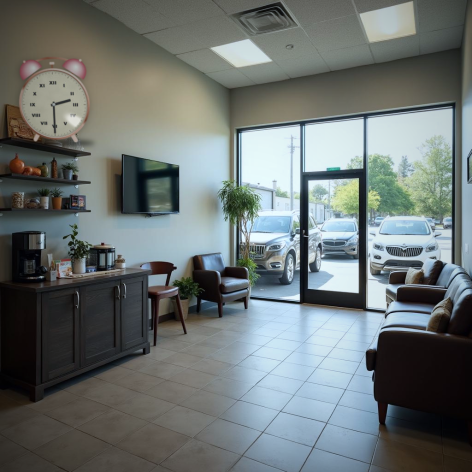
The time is **2:30**
